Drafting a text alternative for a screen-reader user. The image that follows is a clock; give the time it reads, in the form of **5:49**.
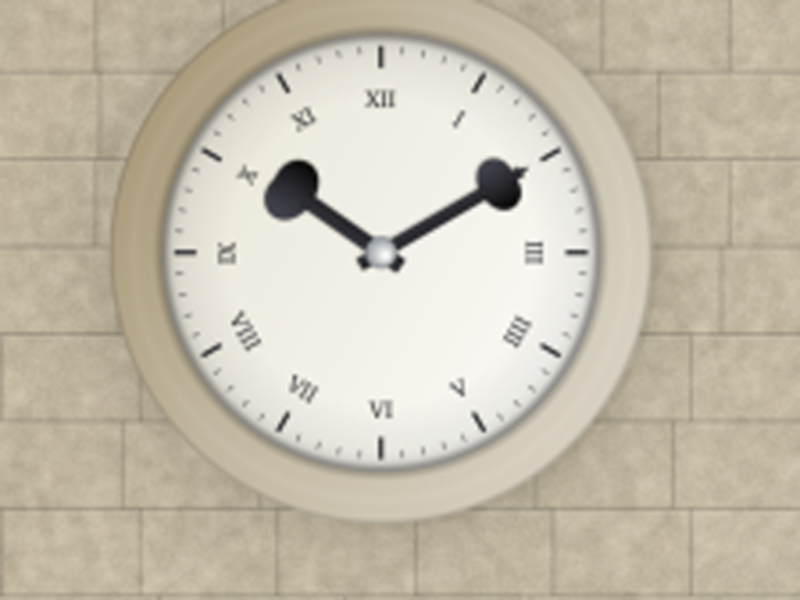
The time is **10:10**
